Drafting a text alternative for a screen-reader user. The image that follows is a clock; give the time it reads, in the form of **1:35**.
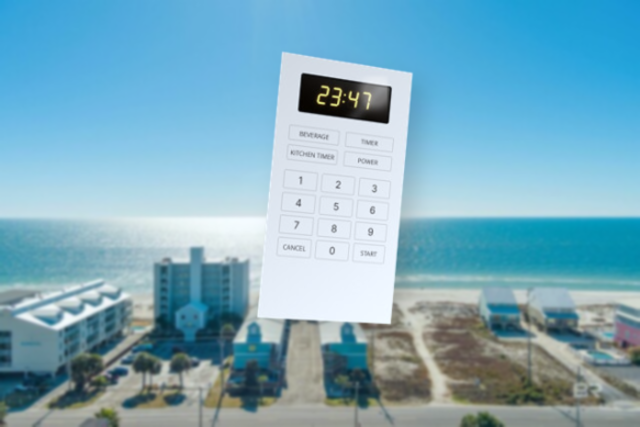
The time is **23:47**
